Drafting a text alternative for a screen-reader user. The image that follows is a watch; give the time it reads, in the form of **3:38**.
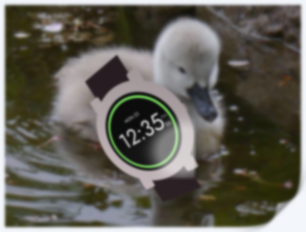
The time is **12:35**
